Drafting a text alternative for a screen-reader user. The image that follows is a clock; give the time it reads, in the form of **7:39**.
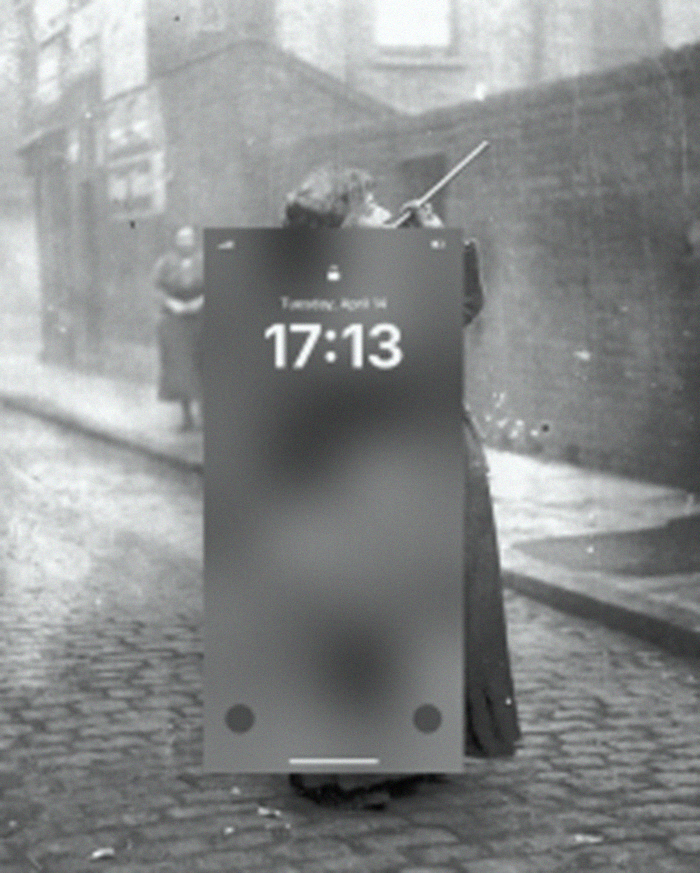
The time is **17:13**
